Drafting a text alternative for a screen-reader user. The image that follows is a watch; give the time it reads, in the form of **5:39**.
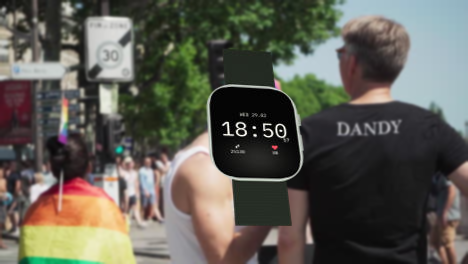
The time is **18:50**
